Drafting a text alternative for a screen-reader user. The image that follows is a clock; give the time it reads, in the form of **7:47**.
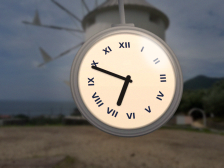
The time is **6:49**
